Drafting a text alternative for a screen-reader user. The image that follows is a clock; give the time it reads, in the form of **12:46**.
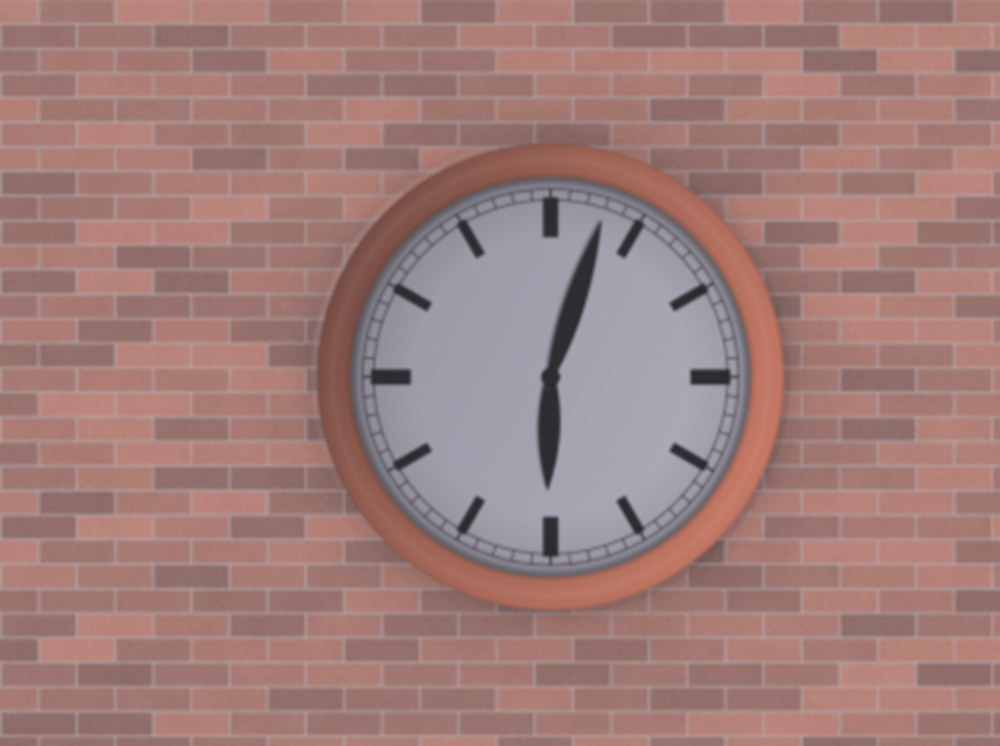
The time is **6:03**
